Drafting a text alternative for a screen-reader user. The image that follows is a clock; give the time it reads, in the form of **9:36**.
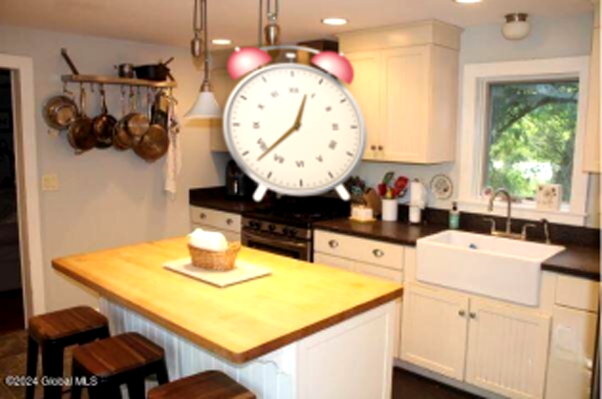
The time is **12:38**
